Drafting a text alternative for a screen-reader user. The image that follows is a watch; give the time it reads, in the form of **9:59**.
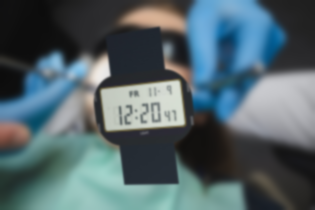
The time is **12:20**
